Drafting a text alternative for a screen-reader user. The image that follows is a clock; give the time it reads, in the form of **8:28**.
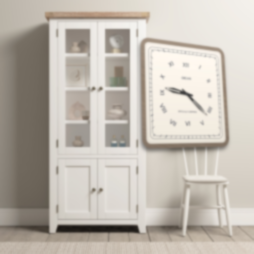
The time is **9:22**
